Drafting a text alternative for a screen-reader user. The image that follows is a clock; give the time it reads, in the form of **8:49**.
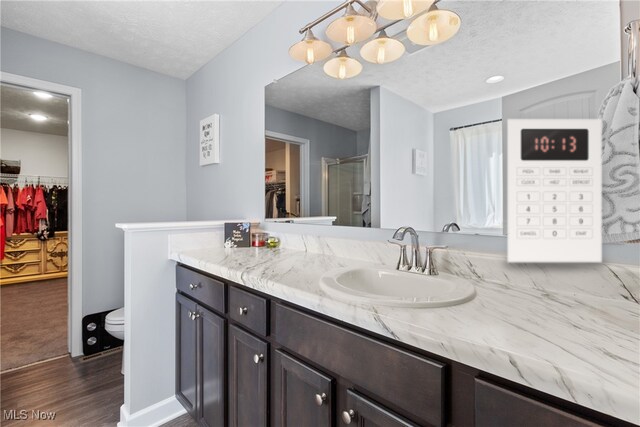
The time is **10:13**
